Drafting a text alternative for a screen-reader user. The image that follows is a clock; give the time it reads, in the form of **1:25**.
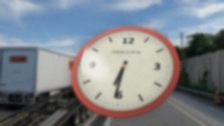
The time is **6:31**
